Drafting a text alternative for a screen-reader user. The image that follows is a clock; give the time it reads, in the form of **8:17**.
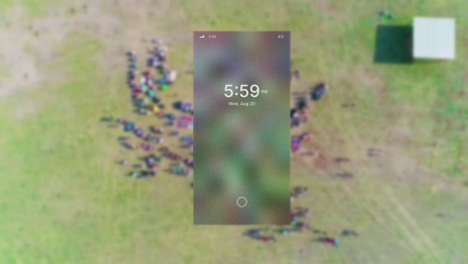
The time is **5:59**
